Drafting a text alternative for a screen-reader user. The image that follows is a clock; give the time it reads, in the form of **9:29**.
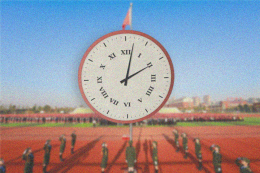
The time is **2:02**
